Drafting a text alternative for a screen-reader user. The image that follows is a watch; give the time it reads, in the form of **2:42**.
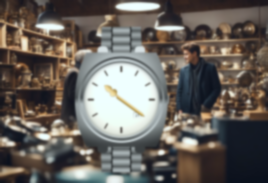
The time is **10:21**
